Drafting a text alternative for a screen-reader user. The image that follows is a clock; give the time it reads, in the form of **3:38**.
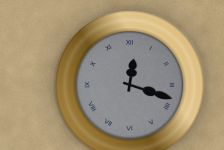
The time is **12:18**
